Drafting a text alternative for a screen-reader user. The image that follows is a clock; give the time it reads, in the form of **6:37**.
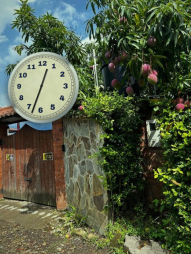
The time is **12:33**
